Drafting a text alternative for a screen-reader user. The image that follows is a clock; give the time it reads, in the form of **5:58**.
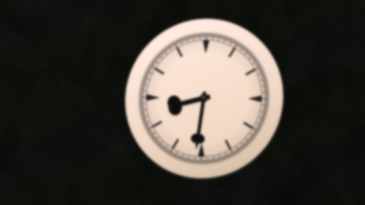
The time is **8:31**
